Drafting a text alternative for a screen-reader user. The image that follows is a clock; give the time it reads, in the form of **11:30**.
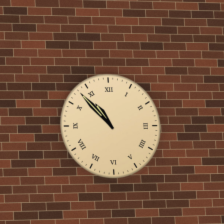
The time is **10:53**
